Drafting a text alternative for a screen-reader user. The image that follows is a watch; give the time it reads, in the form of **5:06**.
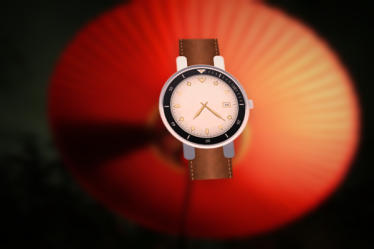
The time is **7:22**
